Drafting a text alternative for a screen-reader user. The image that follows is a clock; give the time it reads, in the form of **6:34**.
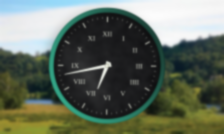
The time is **6:43**
